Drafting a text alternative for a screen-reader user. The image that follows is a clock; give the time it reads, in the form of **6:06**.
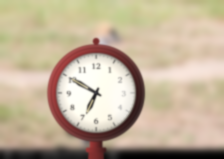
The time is **6:50**
